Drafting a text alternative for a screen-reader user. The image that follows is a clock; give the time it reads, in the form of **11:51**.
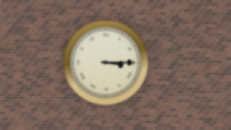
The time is **3:15**
